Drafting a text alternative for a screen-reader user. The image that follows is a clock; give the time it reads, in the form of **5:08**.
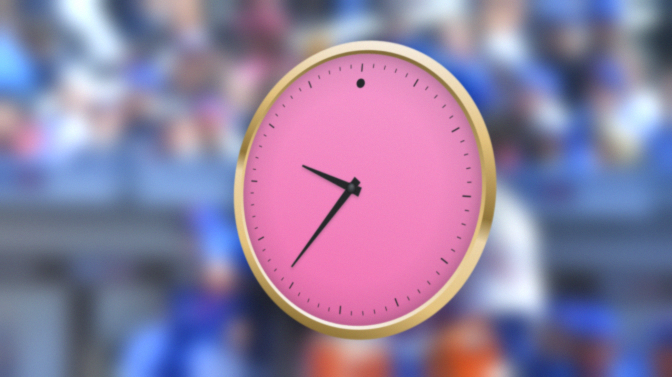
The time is **9:36**
